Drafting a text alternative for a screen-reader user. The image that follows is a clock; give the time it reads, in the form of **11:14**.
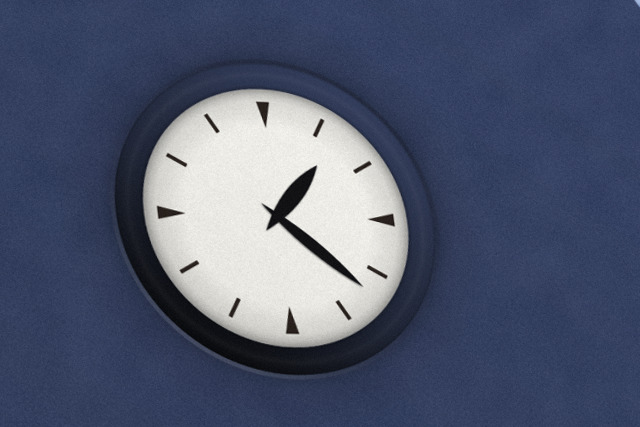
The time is **1:22**
